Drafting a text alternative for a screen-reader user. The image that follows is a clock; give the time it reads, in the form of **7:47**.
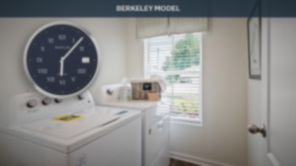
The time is **6:07**
